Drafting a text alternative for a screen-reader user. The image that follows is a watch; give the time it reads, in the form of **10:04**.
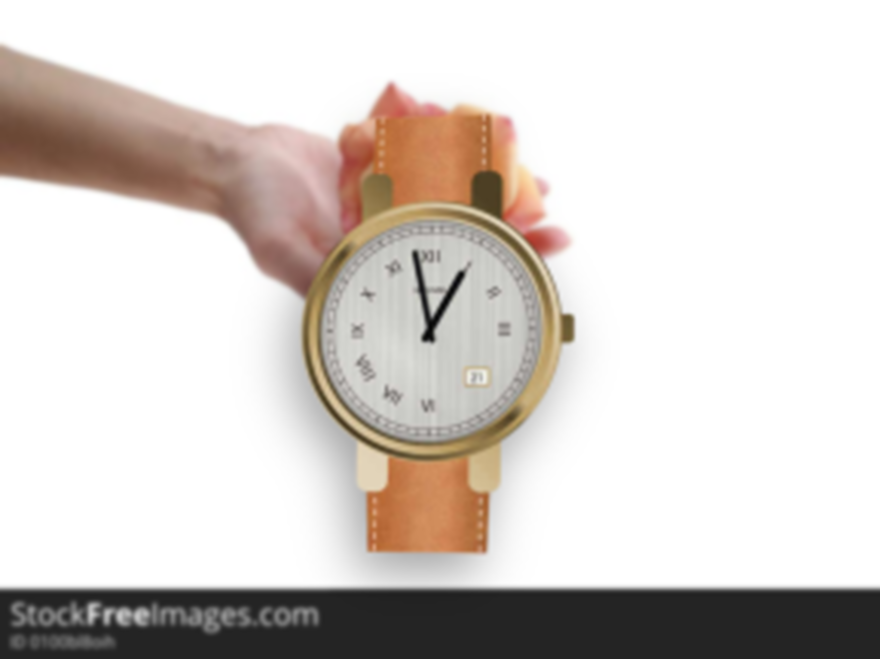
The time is **12:58**
